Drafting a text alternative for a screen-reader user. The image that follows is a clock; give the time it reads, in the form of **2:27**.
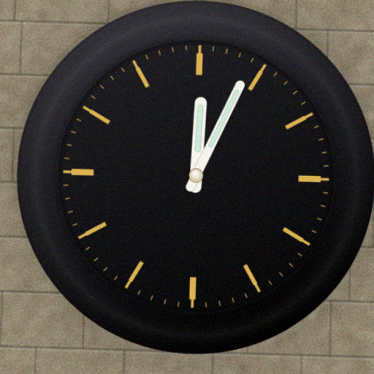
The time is **12:04**
